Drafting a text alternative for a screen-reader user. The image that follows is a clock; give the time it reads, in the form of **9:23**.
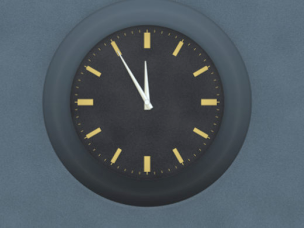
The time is **11:55**
